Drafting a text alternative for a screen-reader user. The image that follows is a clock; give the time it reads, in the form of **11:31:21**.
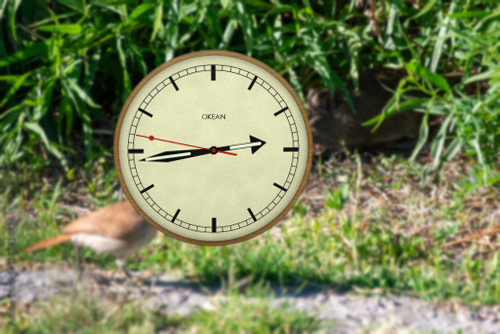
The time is **2:43:47**
